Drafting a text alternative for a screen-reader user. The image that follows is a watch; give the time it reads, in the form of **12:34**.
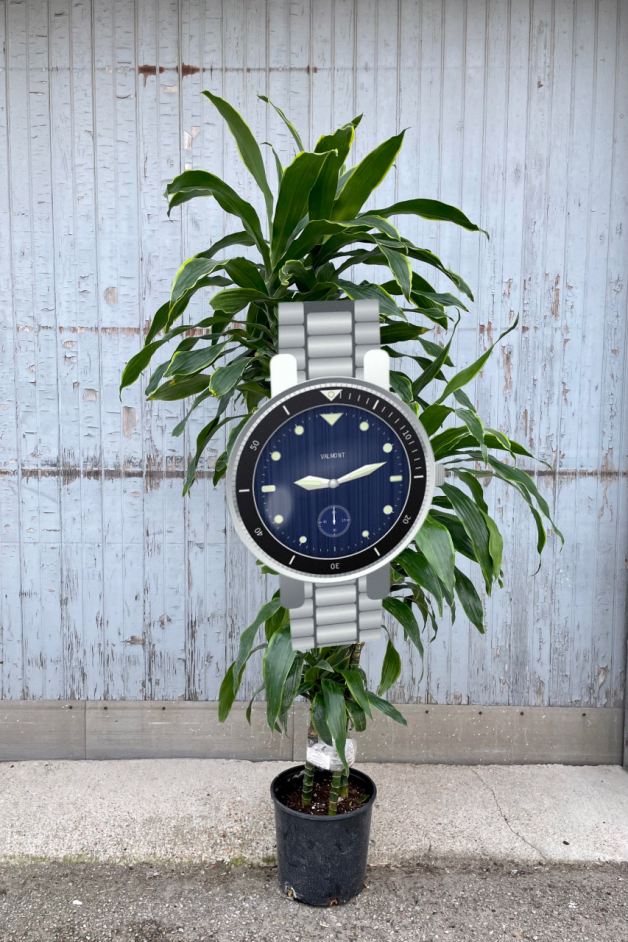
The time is **9:12**
